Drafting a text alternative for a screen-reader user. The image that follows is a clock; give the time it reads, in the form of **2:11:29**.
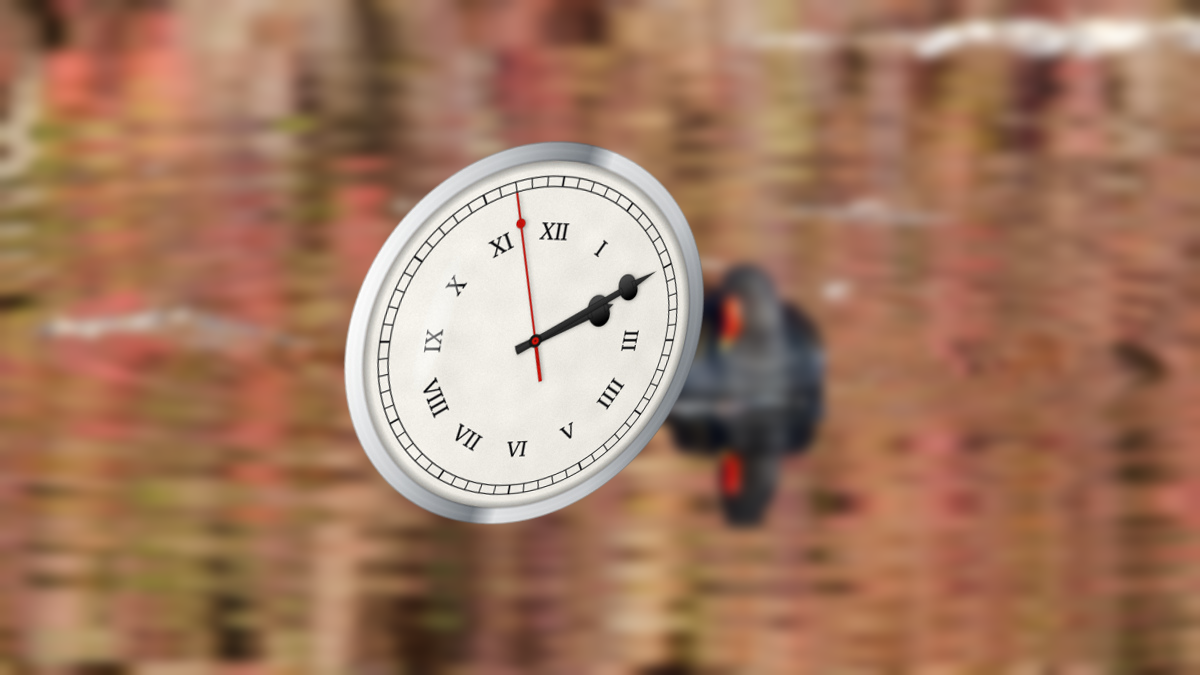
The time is **2:09:57**
